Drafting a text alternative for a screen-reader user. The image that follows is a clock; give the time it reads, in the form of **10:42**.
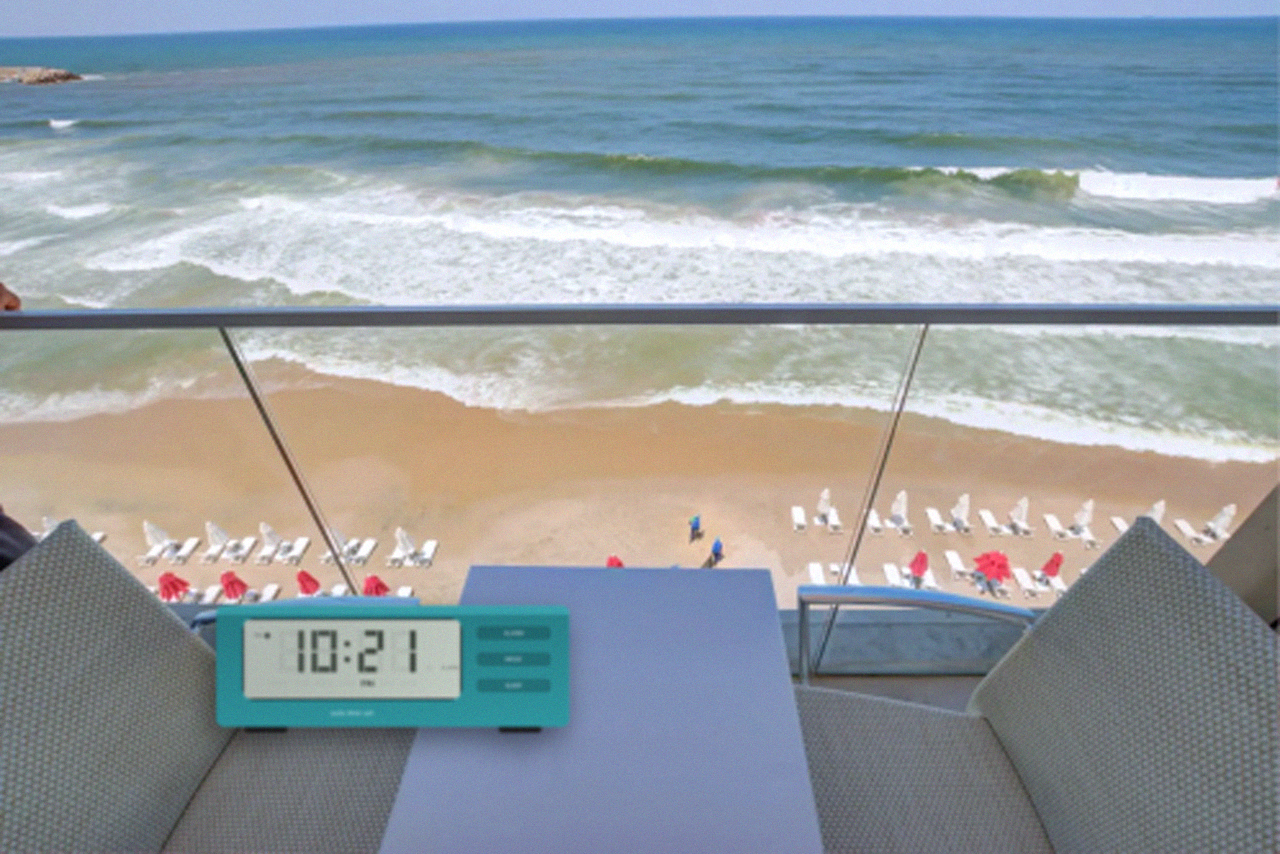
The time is **10:21**
